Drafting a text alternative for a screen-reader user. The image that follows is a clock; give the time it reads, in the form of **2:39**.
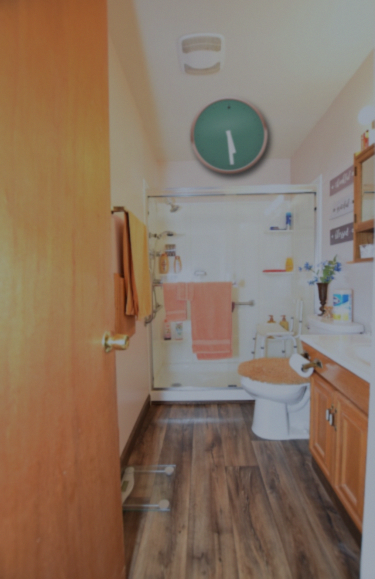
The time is **5:29**
